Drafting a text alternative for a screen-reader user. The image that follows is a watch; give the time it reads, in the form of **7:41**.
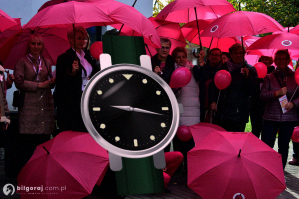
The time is **9:17**
